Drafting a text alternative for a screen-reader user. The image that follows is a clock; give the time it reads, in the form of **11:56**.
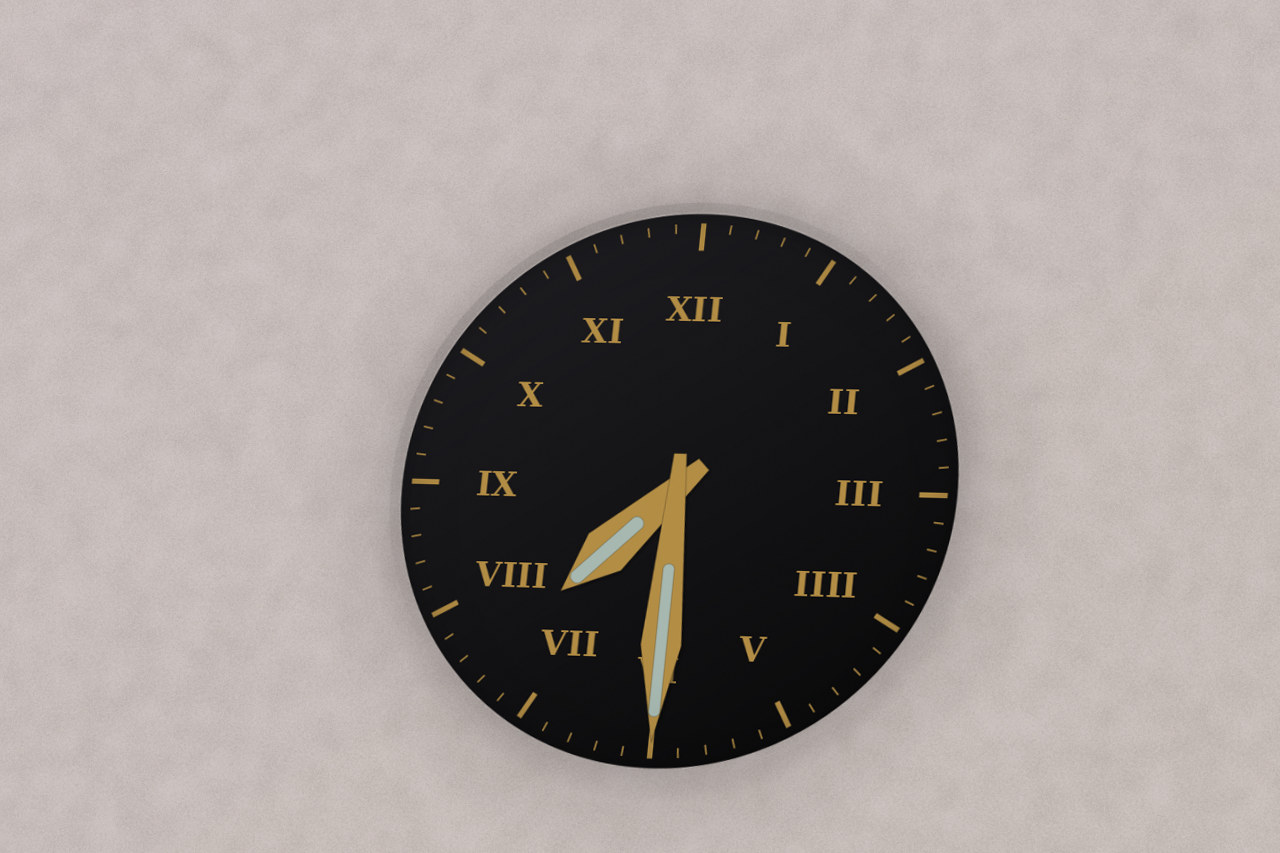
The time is **7:30**
